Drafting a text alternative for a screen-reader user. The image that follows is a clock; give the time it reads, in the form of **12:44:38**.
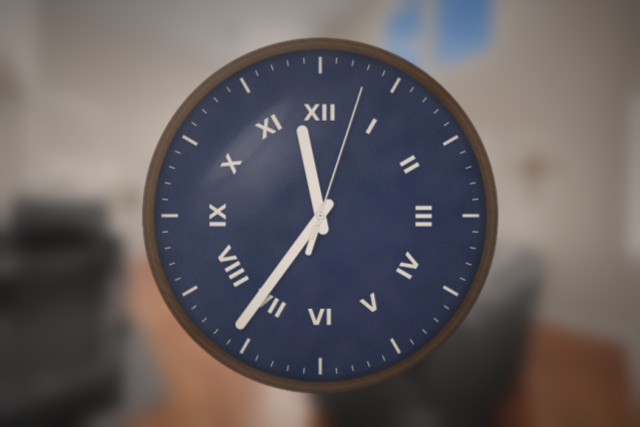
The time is **11:36:03**
